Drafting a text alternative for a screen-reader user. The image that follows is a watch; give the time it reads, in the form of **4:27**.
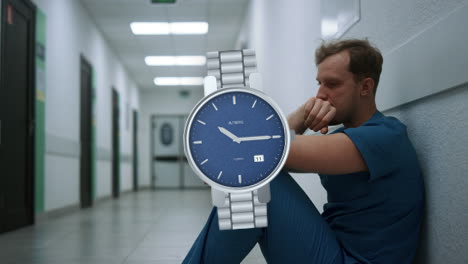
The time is **10:15**
